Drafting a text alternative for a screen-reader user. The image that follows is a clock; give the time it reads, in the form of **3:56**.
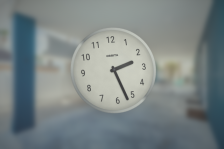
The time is **2:27**
